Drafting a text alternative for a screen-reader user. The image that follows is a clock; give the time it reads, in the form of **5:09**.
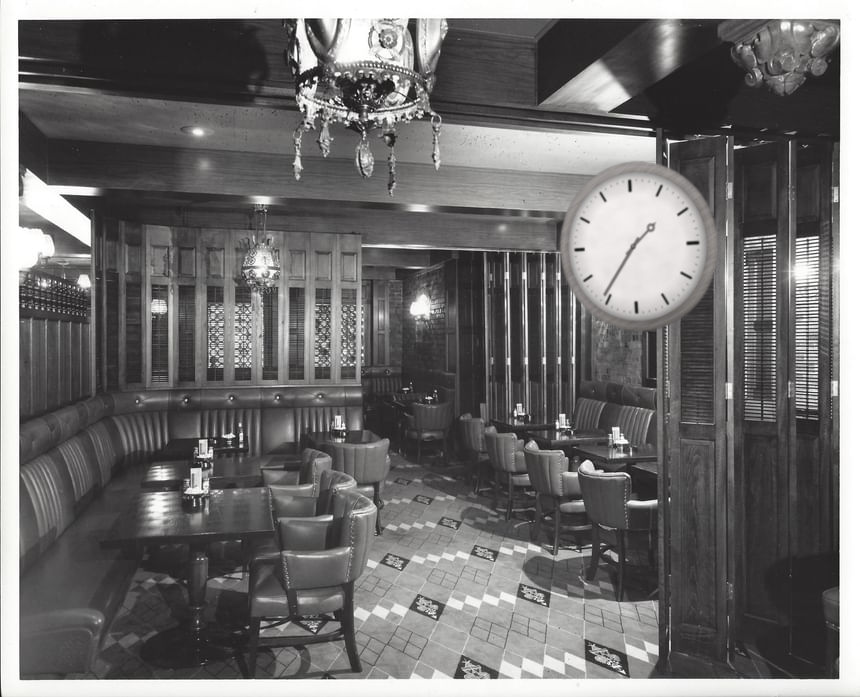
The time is **1:36**
